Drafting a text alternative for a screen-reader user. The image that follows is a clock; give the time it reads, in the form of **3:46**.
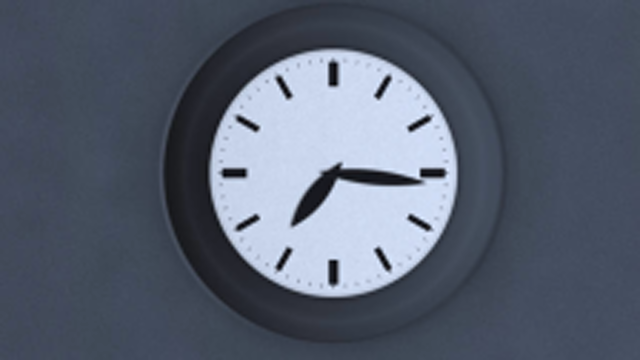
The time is **7:16**
